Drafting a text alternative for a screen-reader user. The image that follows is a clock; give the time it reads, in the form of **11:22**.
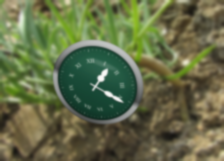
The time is **1:21**
